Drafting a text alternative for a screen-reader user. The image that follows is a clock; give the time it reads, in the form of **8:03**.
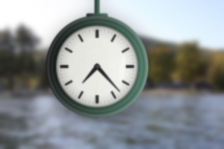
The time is **7:23**
